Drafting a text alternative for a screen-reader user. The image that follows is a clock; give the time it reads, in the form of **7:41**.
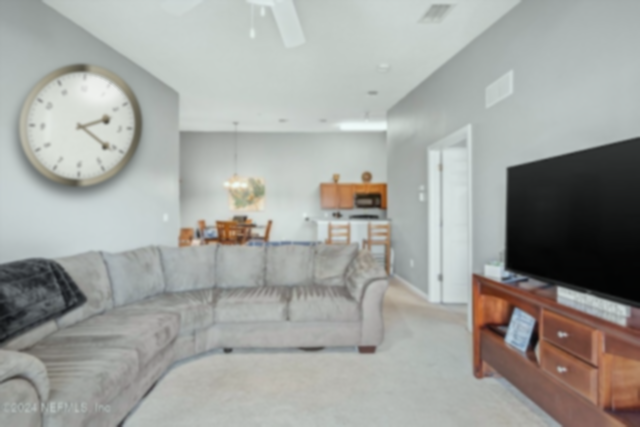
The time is **2:21**
